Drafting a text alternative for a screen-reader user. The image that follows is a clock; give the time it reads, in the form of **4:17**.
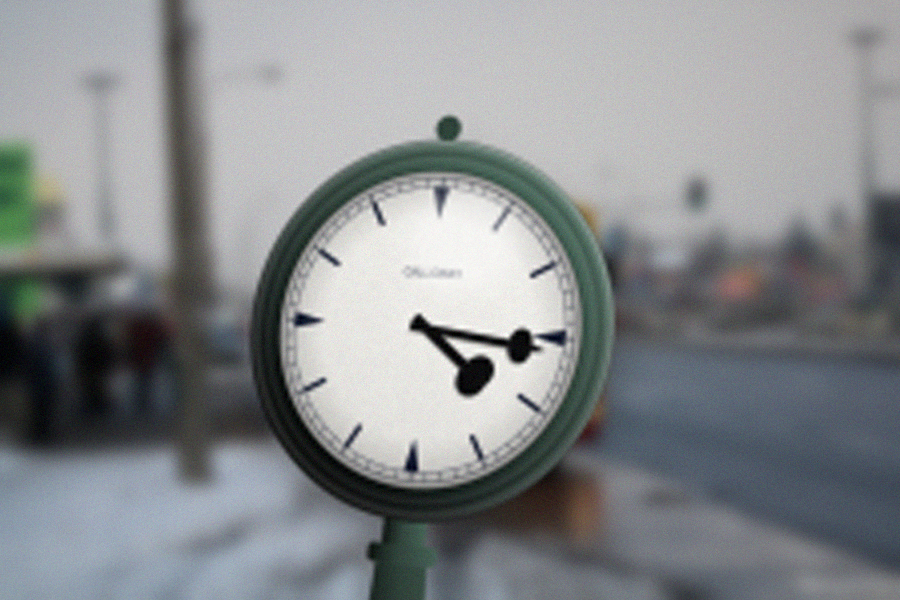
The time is **4:16**
